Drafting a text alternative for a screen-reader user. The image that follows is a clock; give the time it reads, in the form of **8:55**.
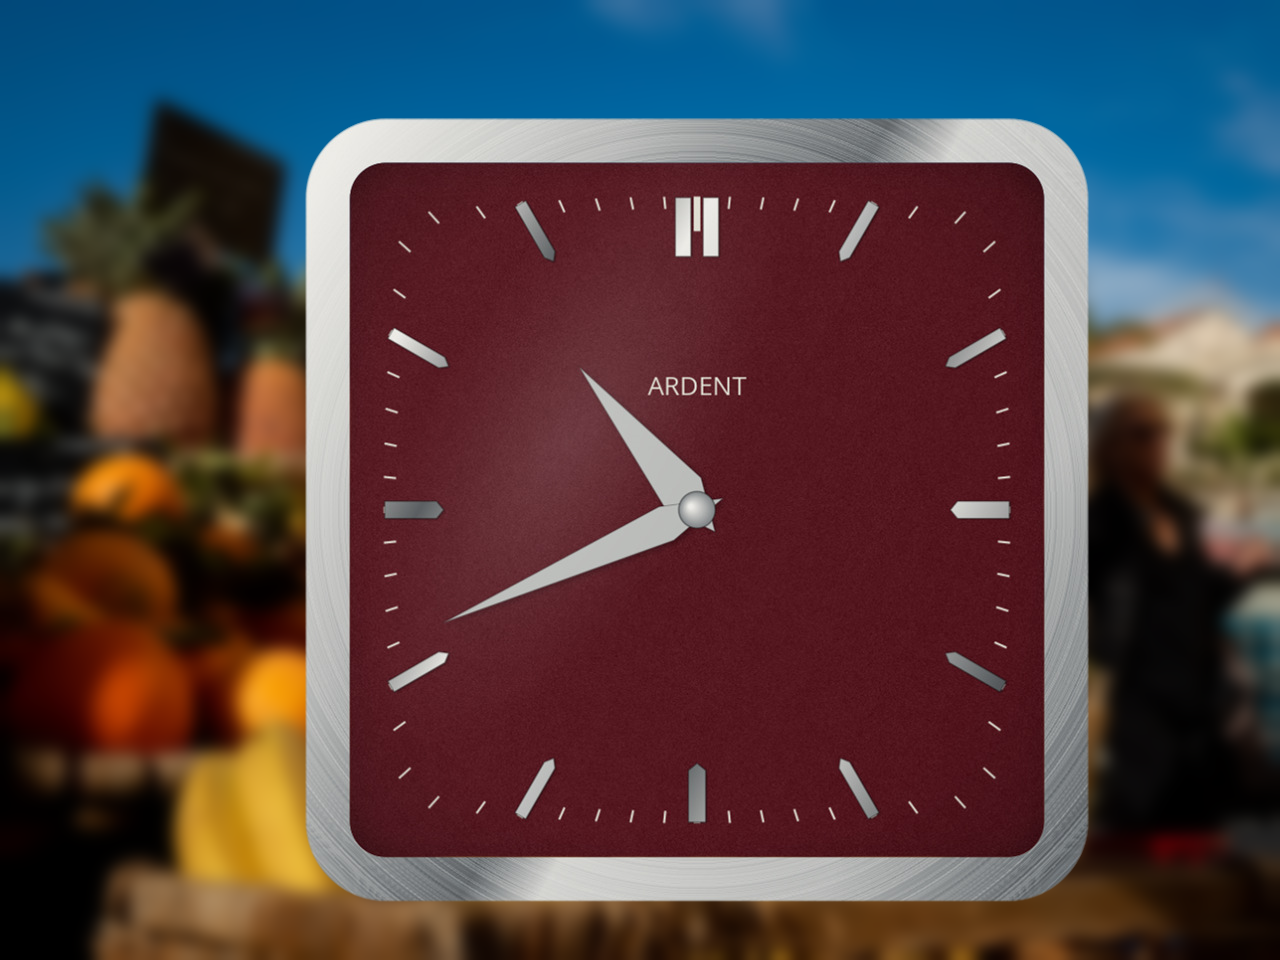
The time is **10:41**
